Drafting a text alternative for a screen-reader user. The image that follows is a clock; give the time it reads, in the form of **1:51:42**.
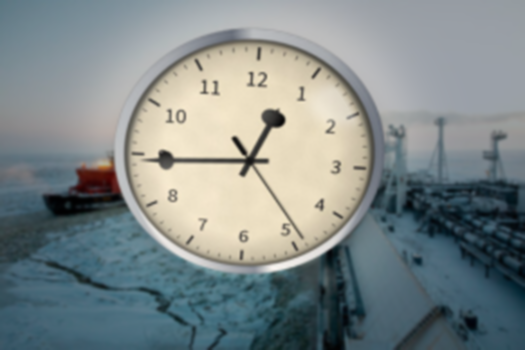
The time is **12:44:24**
